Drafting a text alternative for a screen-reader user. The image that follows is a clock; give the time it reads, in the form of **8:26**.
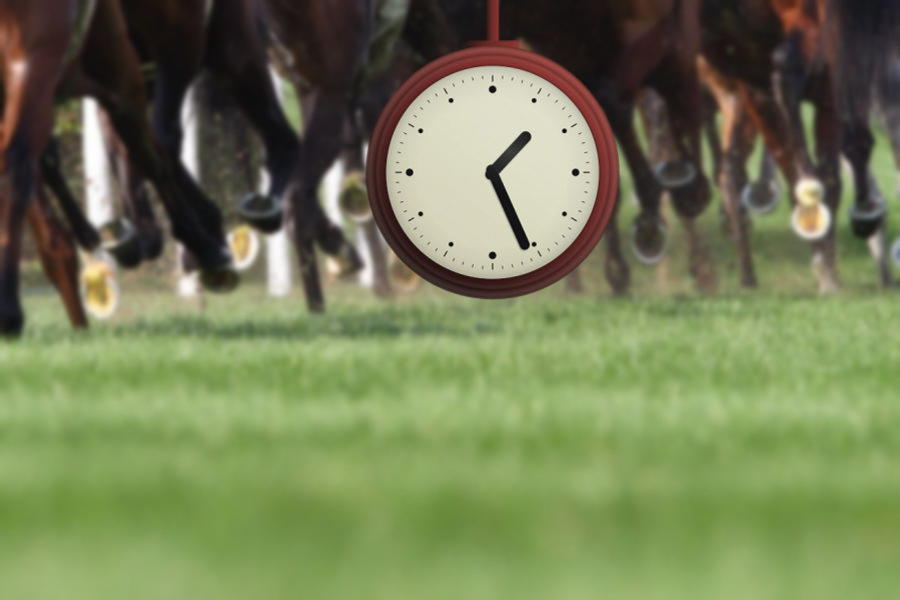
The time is **1:26**
